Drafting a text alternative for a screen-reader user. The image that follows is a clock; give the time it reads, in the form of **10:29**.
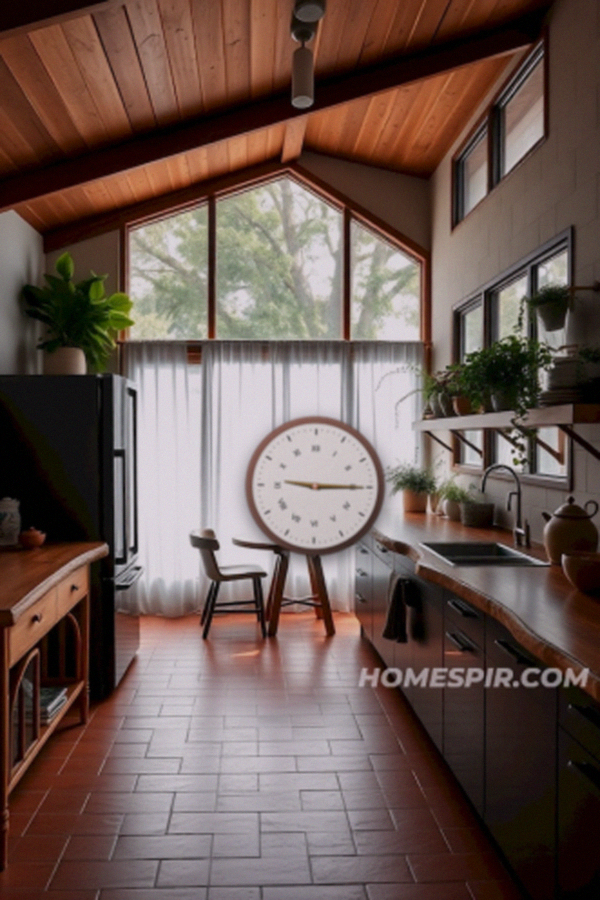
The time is **9:15**
